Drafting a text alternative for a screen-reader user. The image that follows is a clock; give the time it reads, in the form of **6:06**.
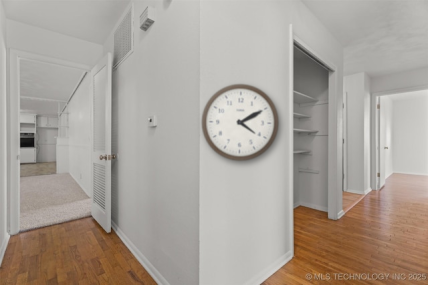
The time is **4:10**
